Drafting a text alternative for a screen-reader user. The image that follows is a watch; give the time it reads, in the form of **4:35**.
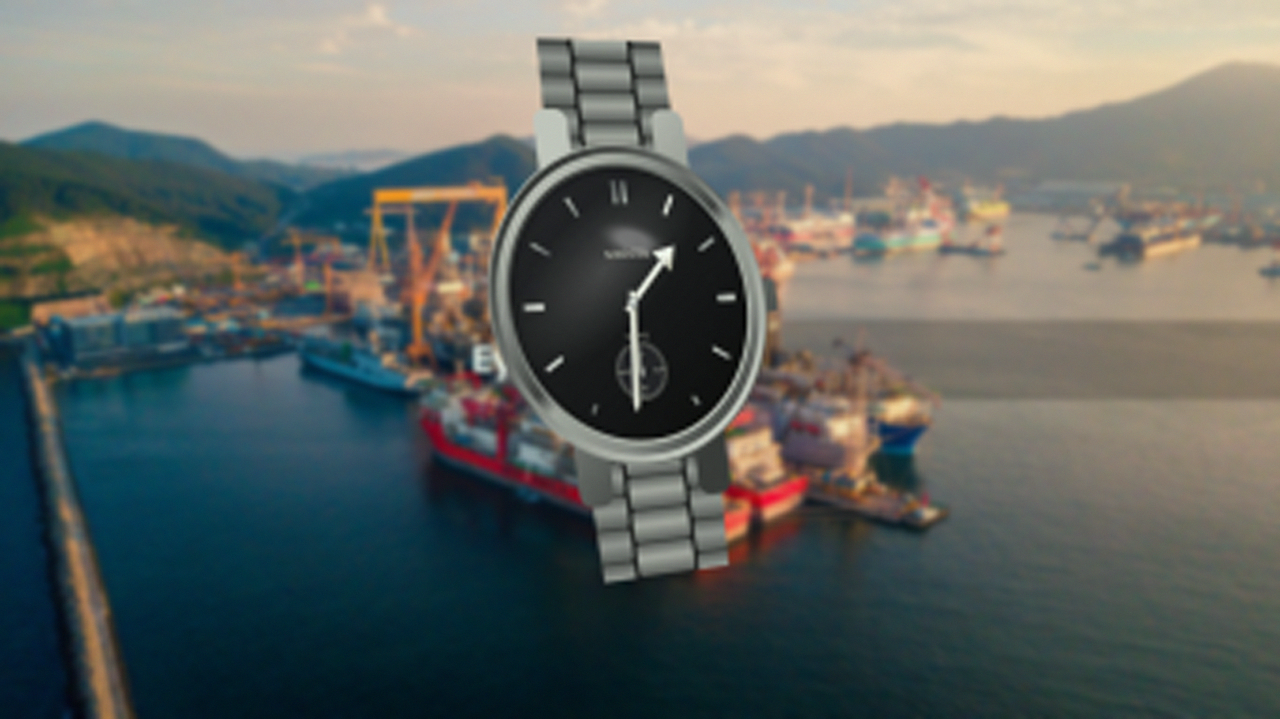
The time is **1:31**
